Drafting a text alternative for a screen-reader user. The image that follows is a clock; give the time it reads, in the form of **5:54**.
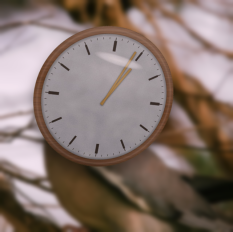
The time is **1:04**
